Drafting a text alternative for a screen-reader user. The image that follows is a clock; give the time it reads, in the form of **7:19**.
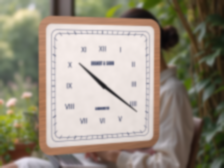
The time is **10:21**
